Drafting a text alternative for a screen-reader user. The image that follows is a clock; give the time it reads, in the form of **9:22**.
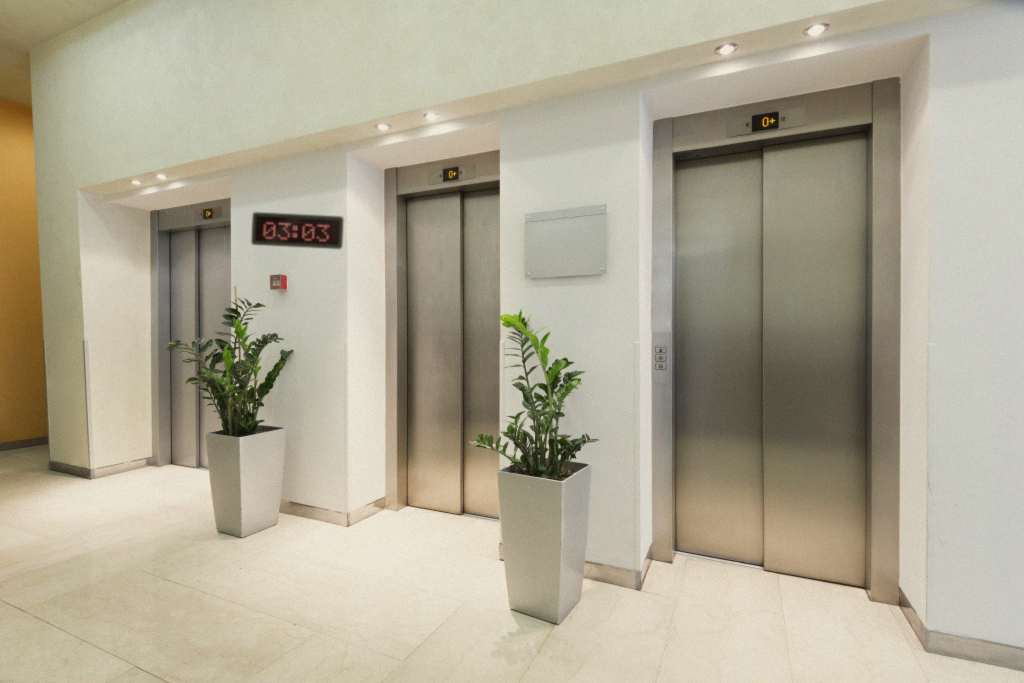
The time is **3:03**
